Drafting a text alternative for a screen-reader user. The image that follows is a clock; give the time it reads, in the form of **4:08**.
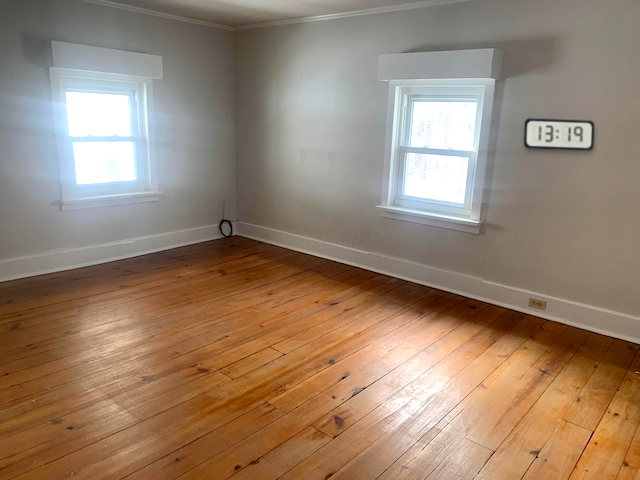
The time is **13:19**
